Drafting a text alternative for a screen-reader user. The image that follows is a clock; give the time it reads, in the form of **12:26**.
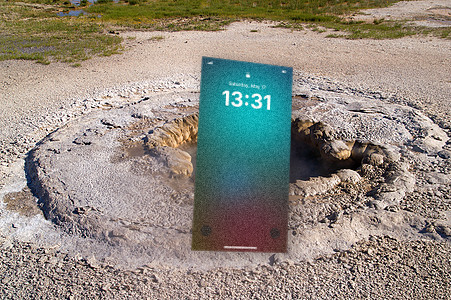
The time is **13:31**
